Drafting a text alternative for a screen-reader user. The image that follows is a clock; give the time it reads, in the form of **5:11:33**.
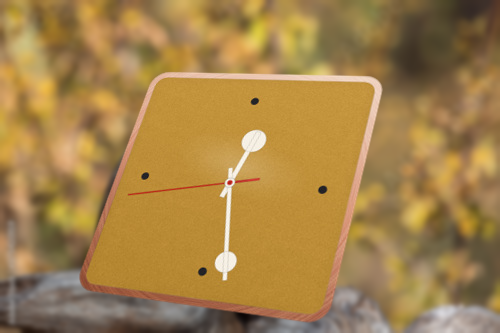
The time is **12:27:43**
